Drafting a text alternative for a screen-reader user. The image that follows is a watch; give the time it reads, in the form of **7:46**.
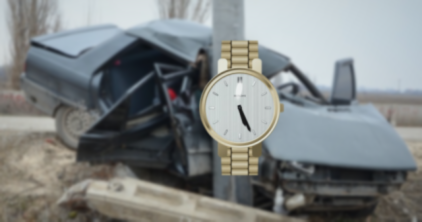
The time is **5:26**
